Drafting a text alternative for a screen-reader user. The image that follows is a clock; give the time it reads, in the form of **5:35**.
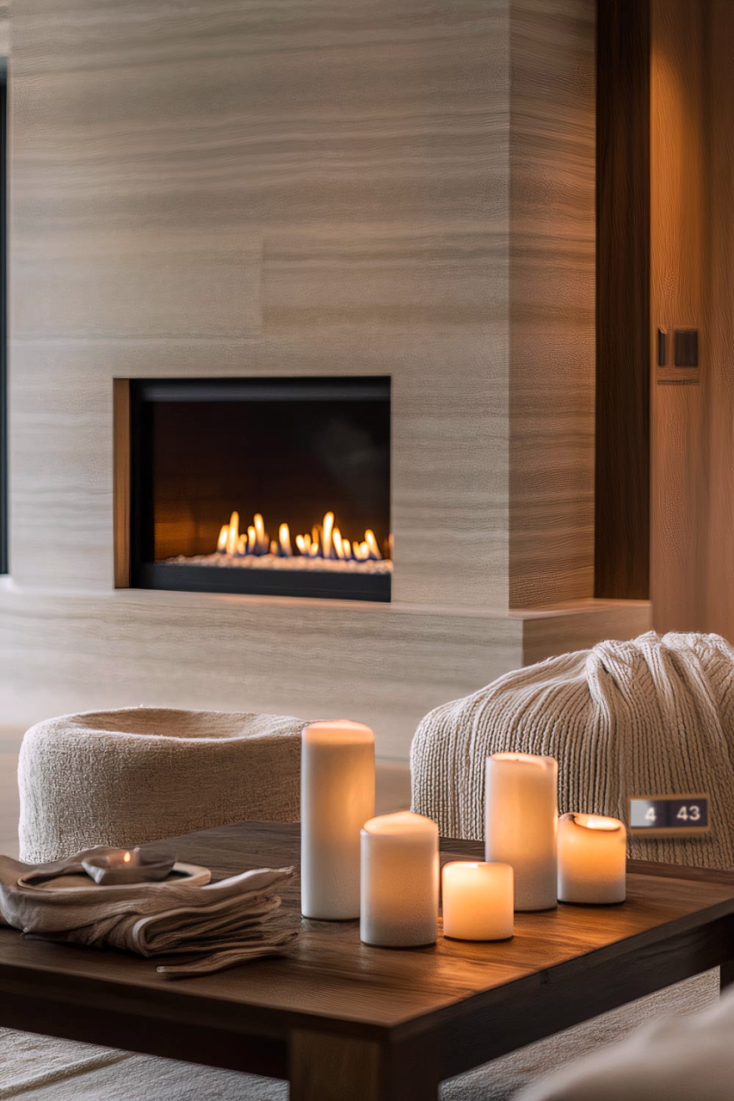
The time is **4:43**
